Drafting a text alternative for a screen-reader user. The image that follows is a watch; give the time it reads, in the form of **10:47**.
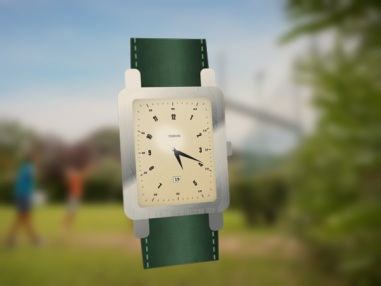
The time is **5:19**
